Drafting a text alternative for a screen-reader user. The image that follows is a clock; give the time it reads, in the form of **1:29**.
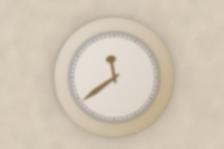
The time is **11:39**
